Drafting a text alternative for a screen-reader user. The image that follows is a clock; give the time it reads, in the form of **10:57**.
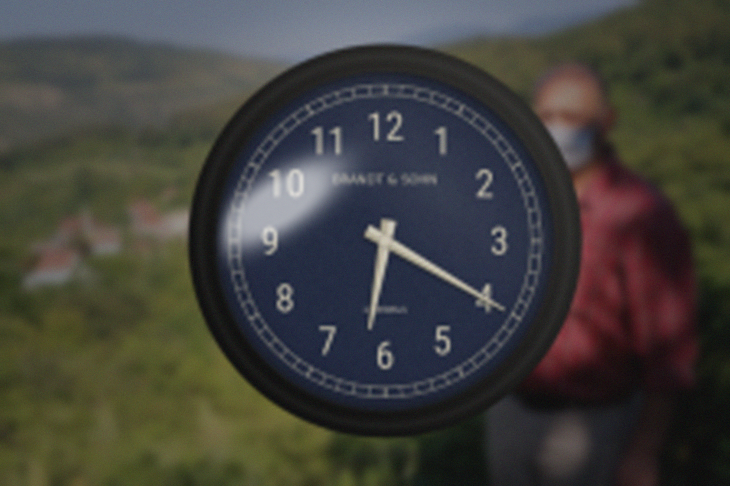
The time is **6:20**
